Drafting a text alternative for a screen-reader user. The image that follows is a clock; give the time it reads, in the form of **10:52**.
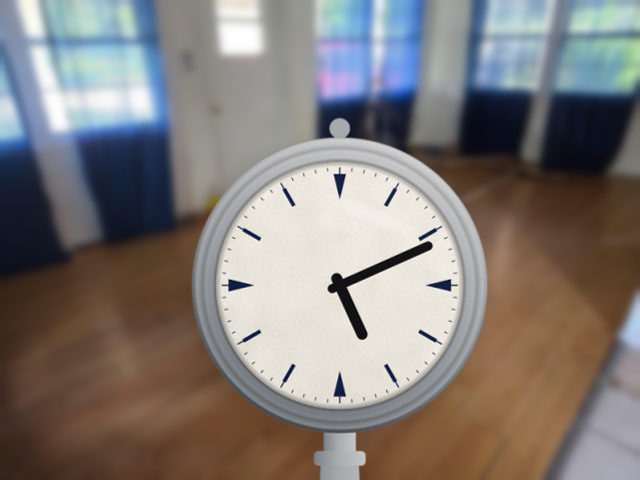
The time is **5:11**
